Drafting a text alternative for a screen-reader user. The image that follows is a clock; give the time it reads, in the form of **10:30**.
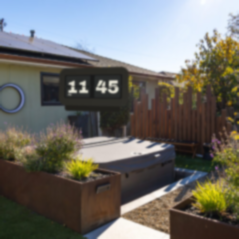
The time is **11:45**
